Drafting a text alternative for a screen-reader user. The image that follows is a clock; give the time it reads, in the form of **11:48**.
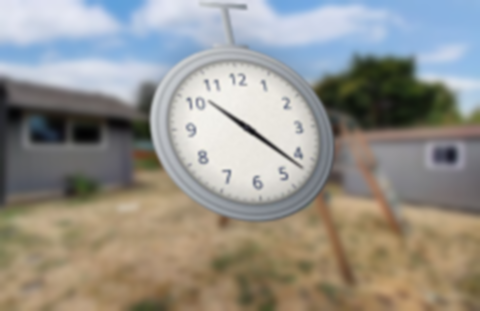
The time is **10:22**
